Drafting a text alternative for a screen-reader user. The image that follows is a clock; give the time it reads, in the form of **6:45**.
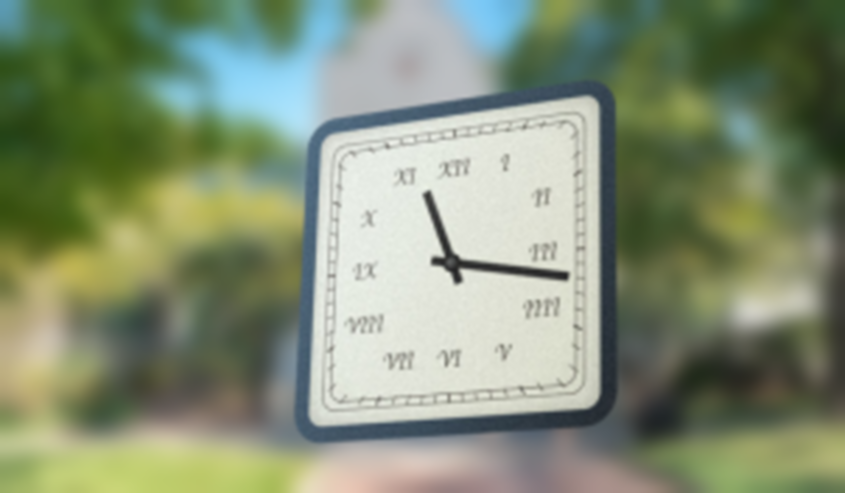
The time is **11:17**
